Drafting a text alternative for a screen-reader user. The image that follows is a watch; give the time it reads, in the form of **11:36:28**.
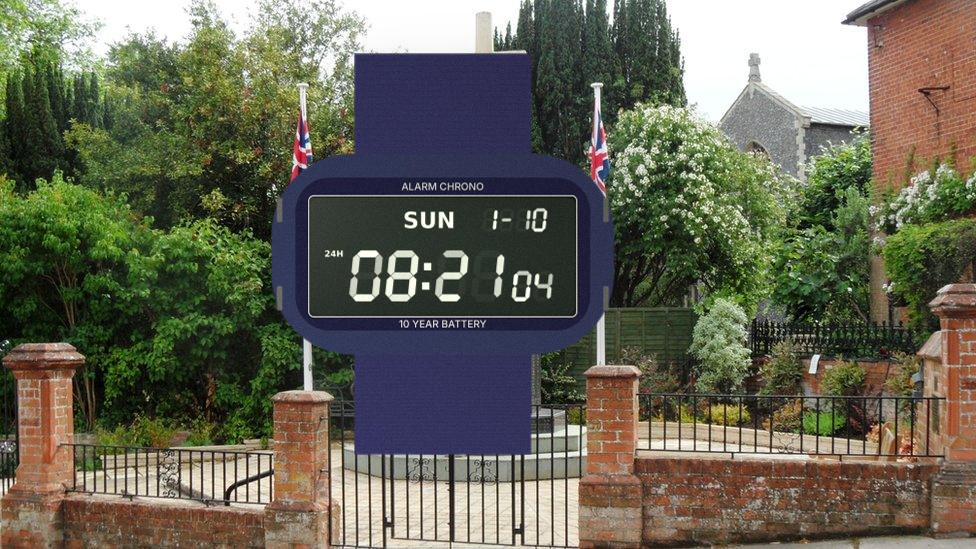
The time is **8:21:04**
